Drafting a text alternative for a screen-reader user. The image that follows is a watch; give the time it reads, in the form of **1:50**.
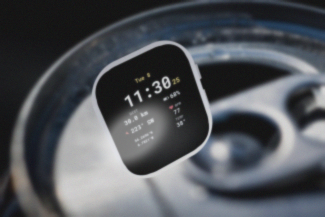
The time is **11:30**
